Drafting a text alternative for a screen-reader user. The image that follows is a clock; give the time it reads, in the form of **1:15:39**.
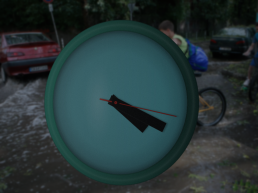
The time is **4:19:17**
